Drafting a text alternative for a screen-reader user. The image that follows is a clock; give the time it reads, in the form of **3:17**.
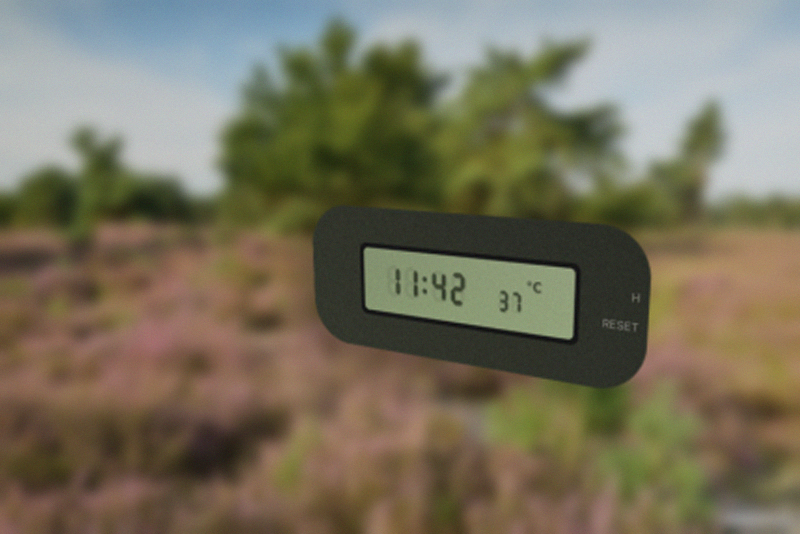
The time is **11:42**
